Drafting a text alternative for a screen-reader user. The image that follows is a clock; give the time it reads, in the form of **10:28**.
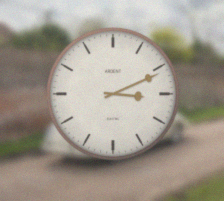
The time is **3:11**
